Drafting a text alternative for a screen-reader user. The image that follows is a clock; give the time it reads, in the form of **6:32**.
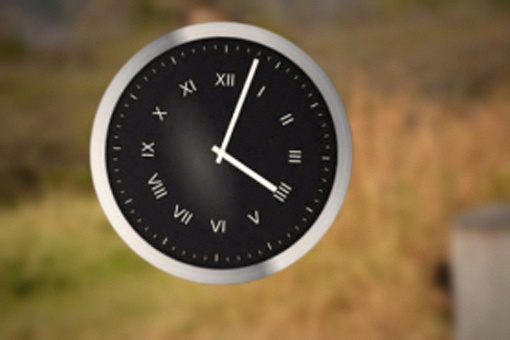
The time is **4:03**
